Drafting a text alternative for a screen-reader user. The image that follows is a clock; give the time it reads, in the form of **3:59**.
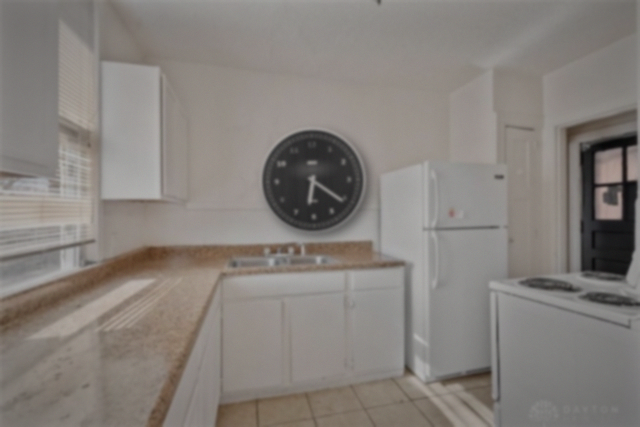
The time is **6:21**
